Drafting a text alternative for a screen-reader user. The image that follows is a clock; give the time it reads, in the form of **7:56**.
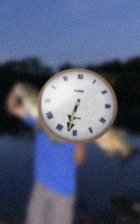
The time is **6:32**
